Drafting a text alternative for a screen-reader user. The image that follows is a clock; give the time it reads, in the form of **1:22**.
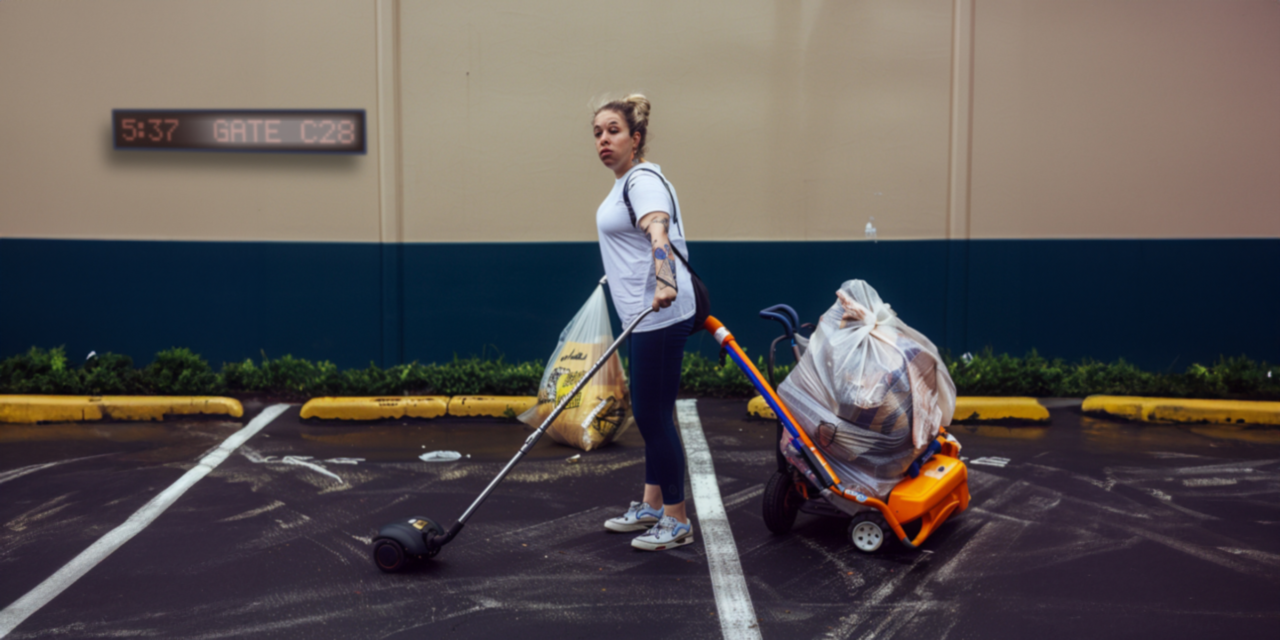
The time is **5:37**
